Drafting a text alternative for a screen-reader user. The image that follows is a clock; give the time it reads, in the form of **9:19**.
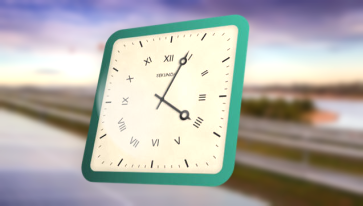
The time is **4:04**
